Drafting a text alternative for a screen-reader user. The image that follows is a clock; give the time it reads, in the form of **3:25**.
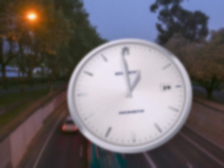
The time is **12:59**
